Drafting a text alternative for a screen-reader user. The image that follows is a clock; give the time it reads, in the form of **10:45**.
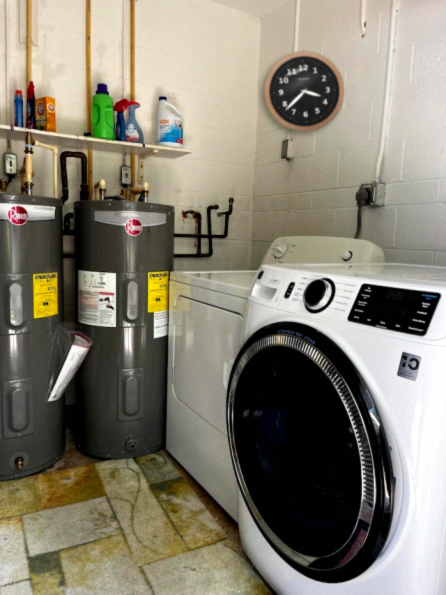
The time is **3:38**
